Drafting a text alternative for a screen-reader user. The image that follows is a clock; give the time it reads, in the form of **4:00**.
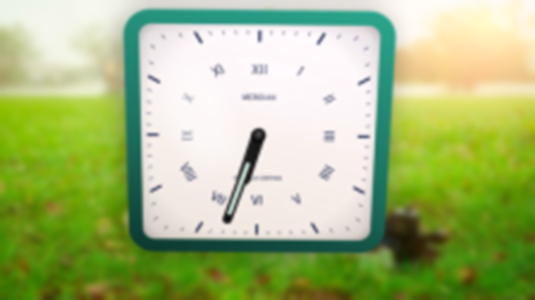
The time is **6:33**
